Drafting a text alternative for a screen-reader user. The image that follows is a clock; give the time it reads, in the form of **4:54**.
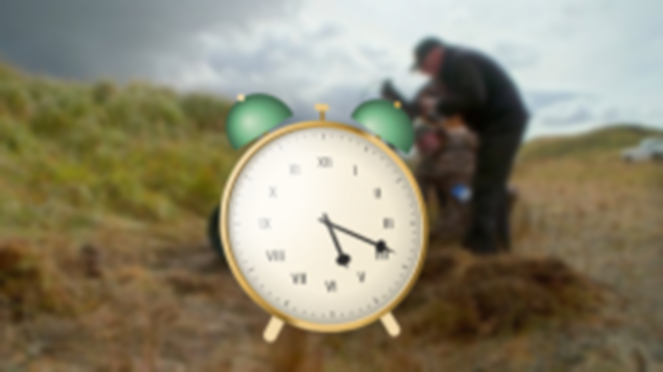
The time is **5:19**
